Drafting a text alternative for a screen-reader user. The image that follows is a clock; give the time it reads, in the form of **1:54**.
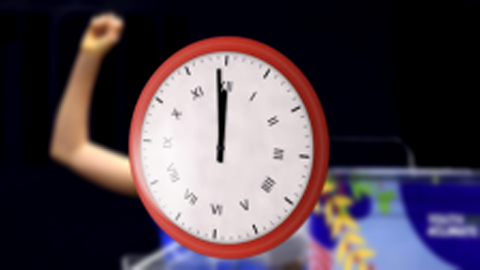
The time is **11:59**
